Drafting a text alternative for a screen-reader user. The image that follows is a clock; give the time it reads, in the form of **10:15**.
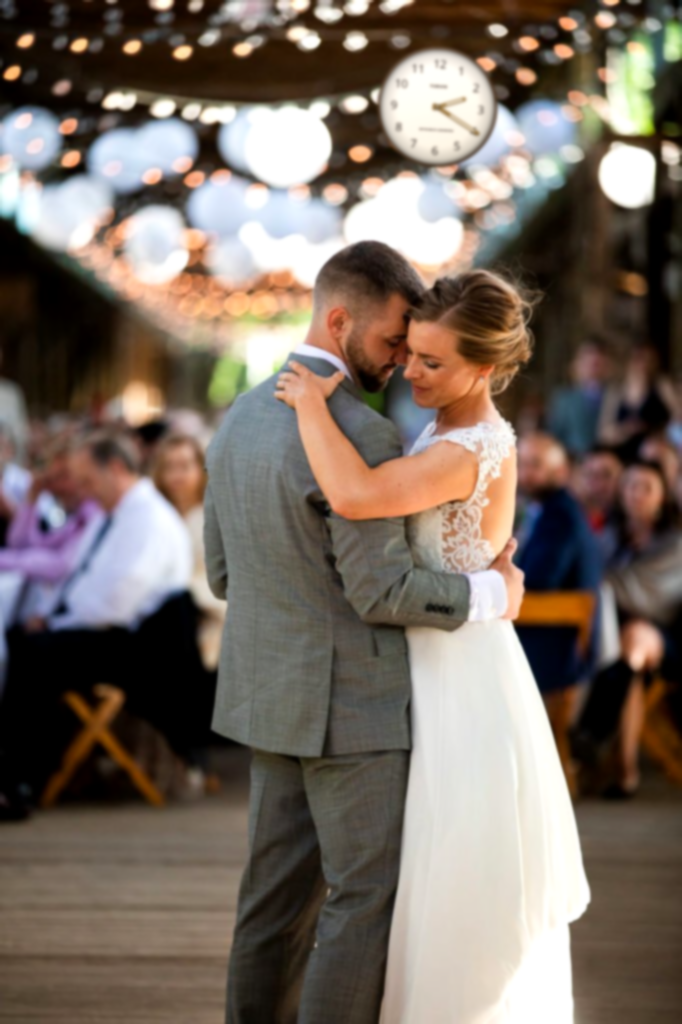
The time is **2:20**
